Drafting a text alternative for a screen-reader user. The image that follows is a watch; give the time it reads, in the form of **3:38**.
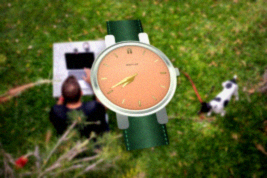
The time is **7:41**
